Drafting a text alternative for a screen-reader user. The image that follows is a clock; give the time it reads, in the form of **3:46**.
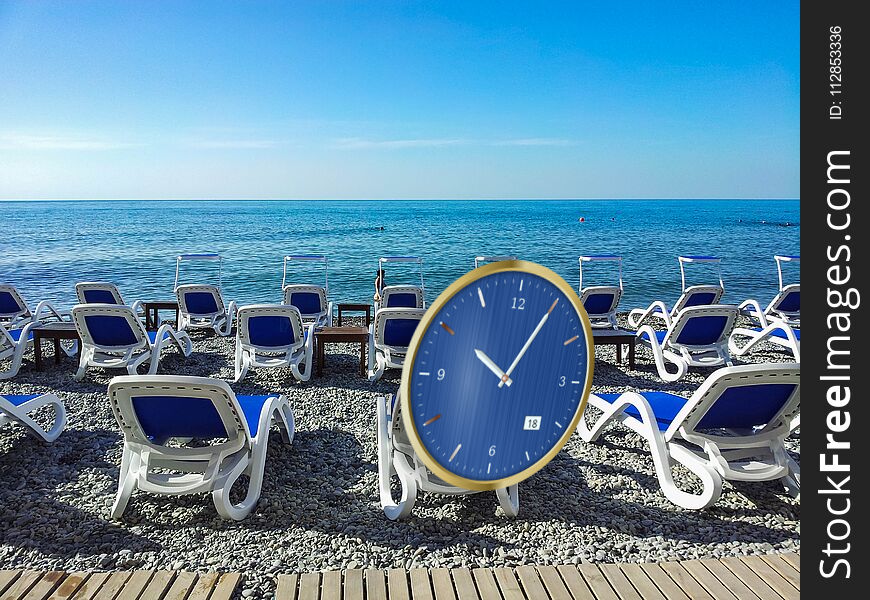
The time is **10:05**
